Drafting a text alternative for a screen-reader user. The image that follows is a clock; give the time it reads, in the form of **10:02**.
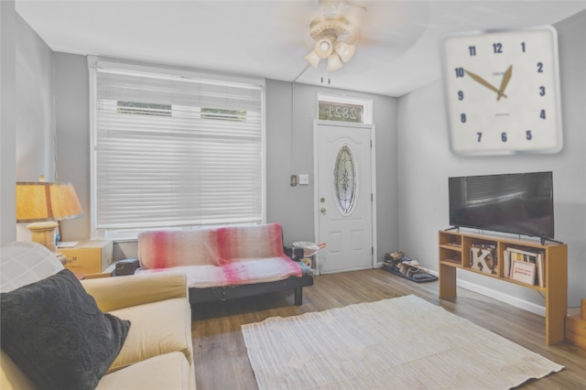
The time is **12:51**
